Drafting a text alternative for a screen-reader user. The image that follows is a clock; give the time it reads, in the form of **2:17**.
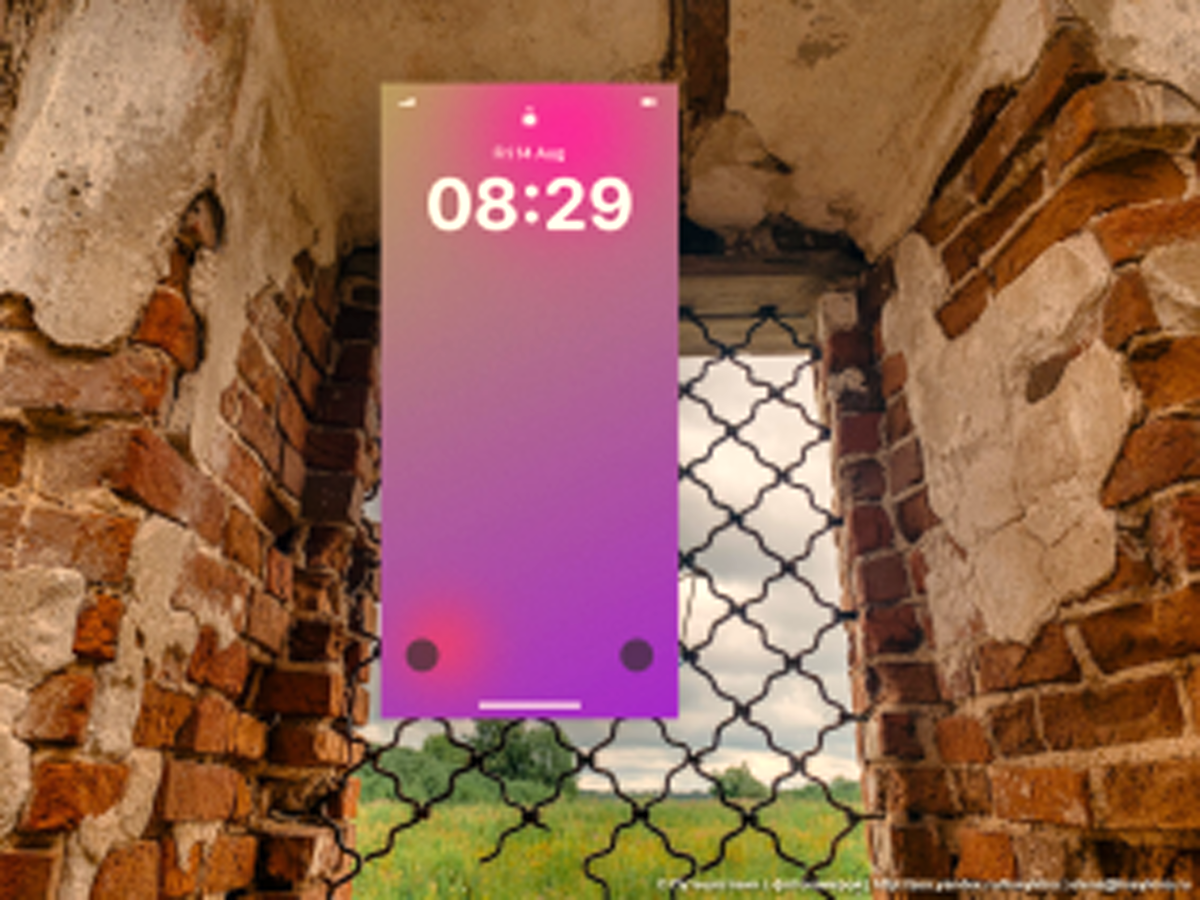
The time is **8:29**
